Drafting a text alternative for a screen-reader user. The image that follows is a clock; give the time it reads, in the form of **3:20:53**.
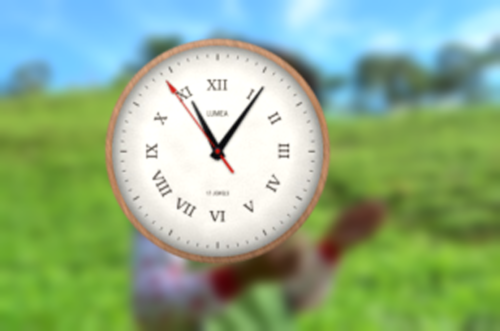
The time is **11:05:54**
